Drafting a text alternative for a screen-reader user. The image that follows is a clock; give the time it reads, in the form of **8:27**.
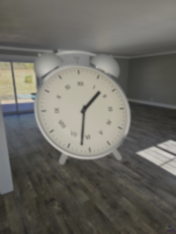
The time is **1:32**
